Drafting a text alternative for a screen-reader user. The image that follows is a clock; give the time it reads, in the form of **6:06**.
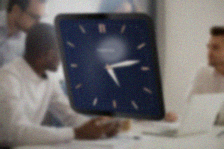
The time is **5:13**
